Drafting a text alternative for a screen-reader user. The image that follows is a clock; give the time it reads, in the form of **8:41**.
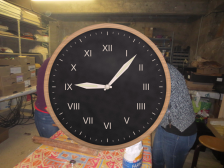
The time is **9:07**
